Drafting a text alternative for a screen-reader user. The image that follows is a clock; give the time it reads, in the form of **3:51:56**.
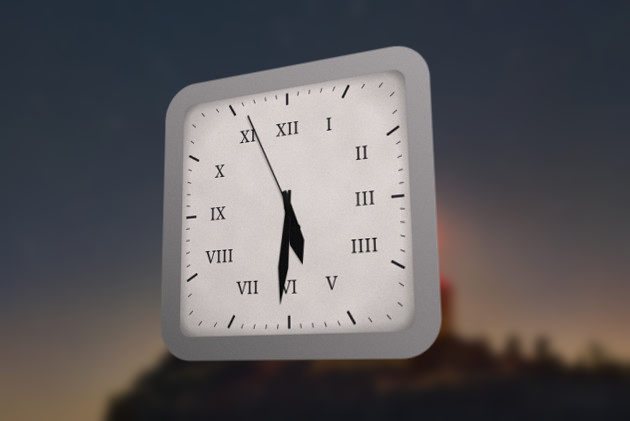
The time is **5:30:56**
